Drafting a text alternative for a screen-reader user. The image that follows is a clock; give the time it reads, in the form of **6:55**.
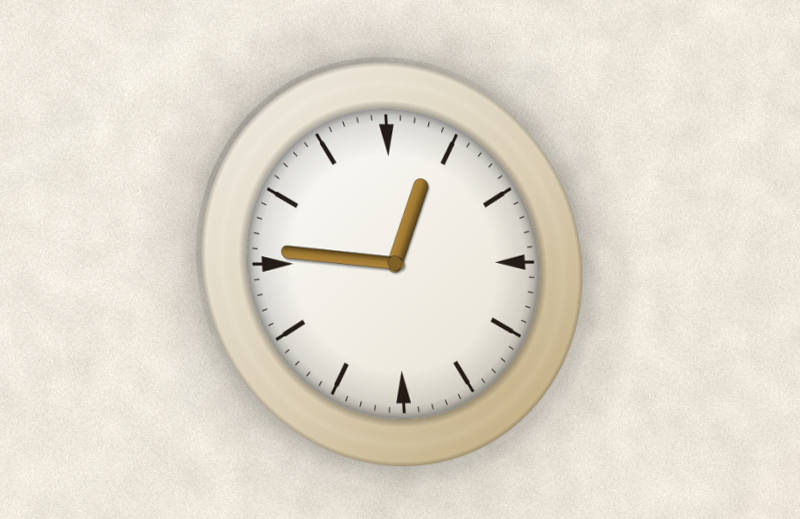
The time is **12:46**
